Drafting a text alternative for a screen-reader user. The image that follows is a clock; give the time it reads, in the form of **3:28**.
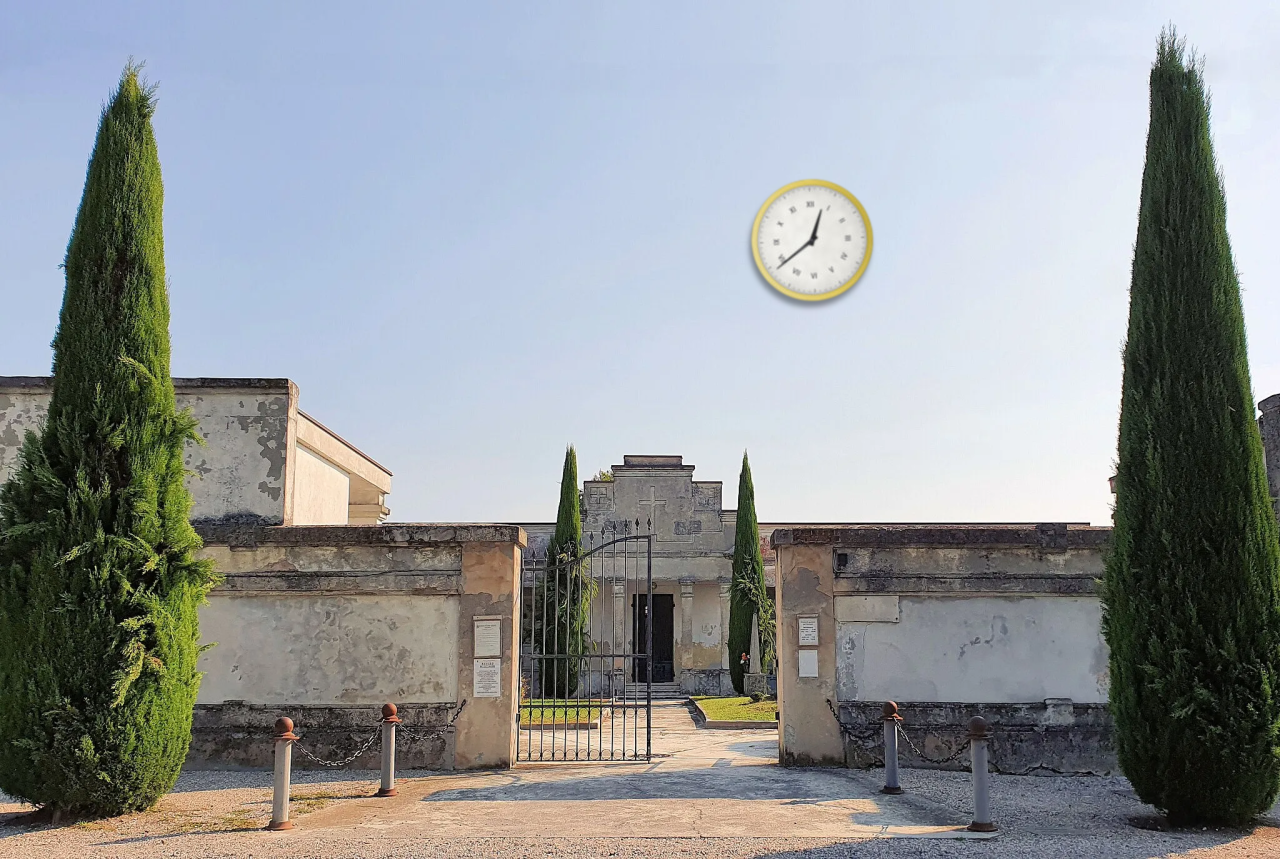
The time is **12:39**
